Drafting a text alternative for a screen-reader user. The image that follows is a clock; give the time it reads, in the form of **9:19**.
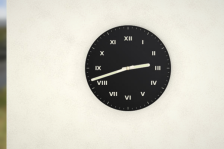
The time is **2:42**
